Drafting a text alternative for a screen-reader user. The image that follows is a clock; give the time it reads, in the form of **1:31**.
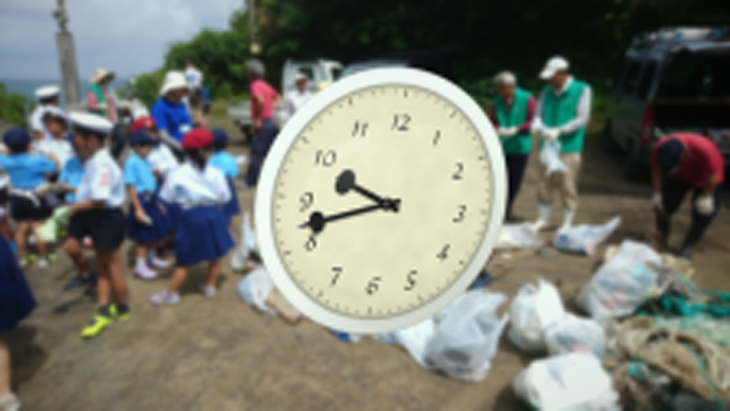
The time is **9:42**
